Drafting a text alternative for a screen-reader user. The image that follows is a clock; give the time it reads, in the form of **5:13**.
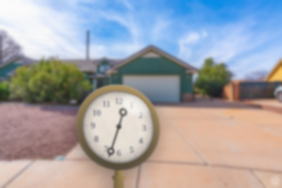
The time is **12:33**
